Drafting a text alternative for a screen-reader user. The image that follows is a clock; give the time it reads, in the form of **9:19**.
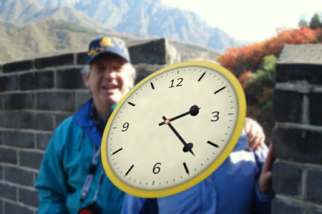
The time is **2:23**
